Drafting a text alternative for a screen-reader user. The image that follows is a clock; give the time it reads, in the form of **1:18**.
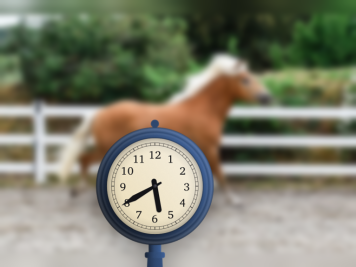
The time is **5:40**
